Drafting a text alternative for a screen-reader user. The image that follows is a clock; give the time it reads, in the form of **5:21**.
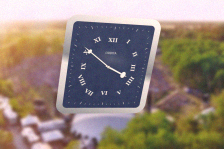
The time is **3:51**
